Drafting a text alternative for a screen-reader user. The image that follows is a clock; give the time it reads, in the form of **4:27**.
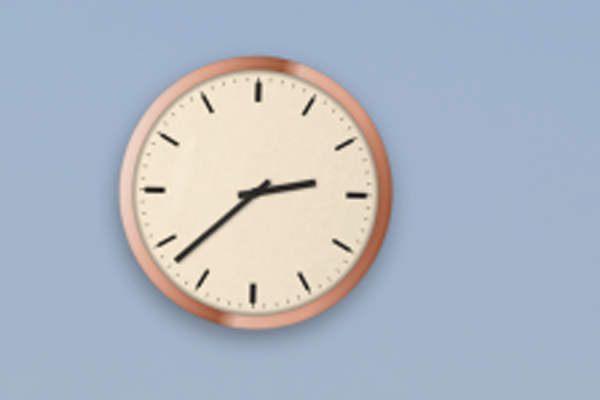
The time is **2:38**
